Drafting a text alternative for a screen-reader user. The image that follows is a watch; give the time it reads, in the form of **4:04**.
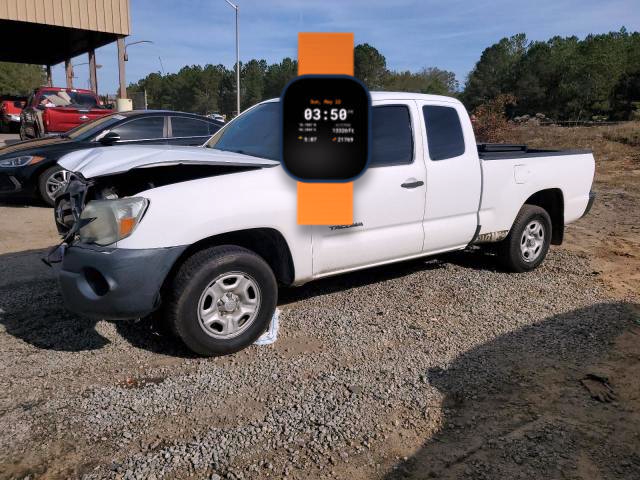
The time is **3:50**
